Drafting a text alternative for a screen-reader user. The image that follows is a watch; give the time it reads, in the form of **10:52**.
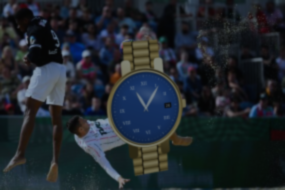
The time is **11:06**
